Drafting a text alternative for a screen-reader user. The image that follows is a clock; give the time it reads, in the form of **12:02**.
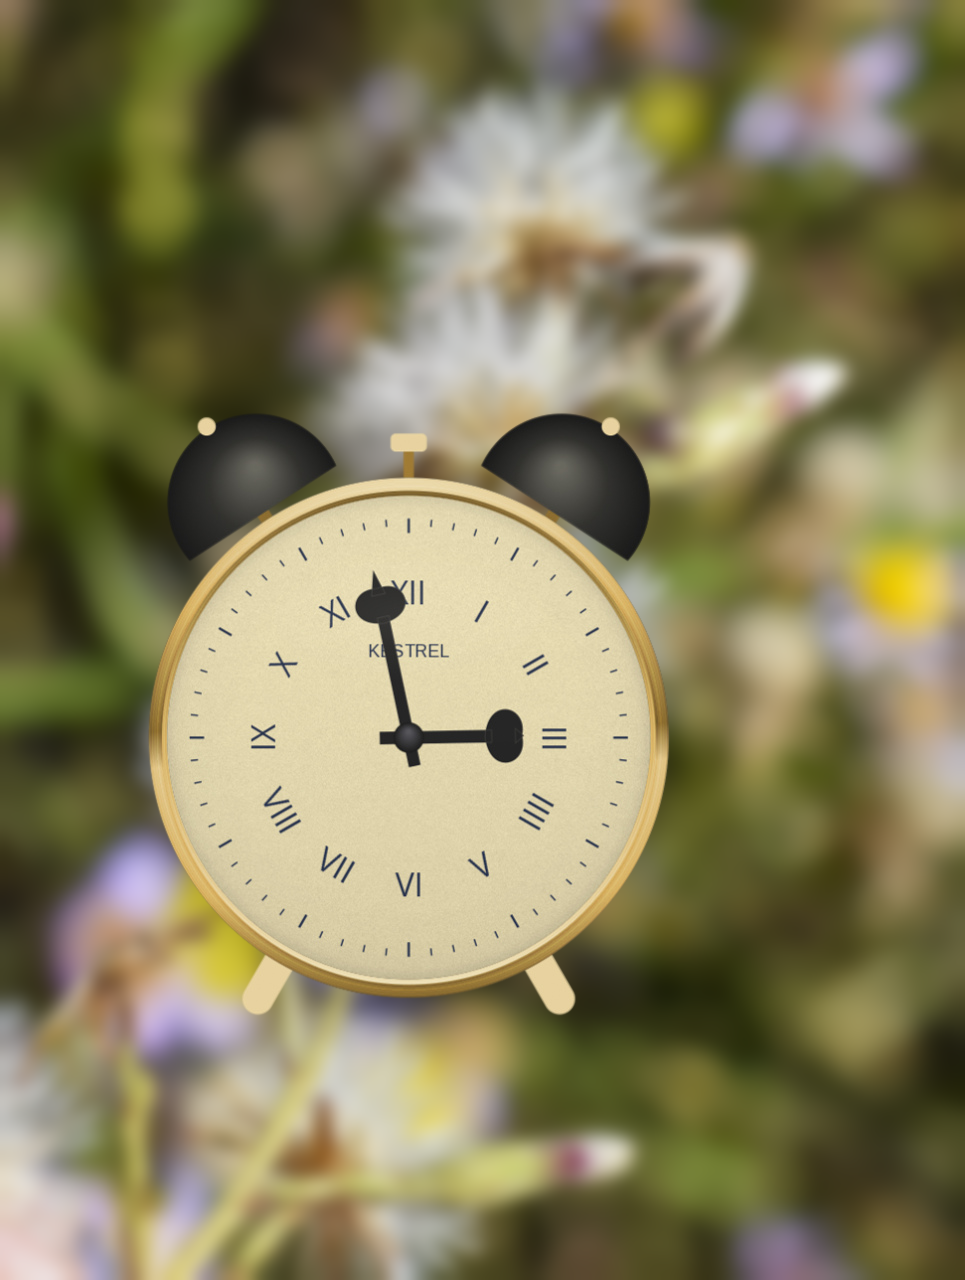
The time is **2:58**
